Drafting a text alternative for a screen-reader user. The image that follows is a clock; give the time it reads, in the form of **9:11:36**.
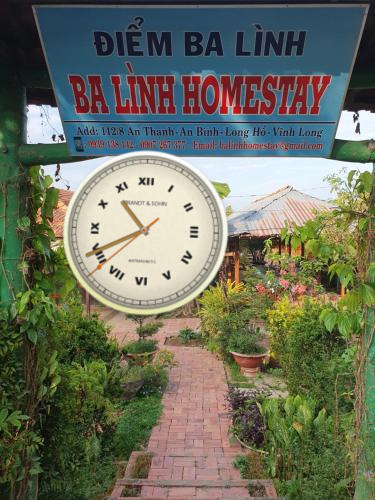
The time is **10:40:38**
